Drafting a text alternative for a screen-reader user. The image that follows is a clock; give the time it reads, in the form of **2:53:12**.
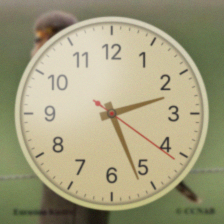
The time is **2:26:21**
